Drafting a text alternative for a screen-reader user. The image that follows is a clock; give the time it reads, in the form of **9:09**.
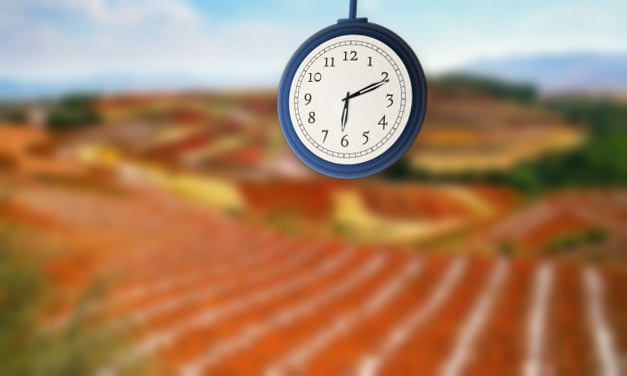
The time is **6:11**
